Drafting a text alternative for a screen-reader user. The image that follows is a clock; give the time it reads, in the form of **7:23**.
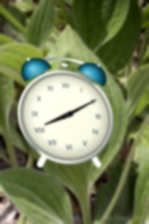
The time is **8:10**
